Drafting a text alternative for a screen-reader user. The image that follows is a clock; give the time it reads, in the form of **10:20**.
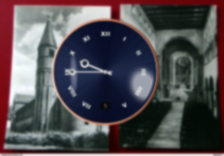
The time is **9:45**
